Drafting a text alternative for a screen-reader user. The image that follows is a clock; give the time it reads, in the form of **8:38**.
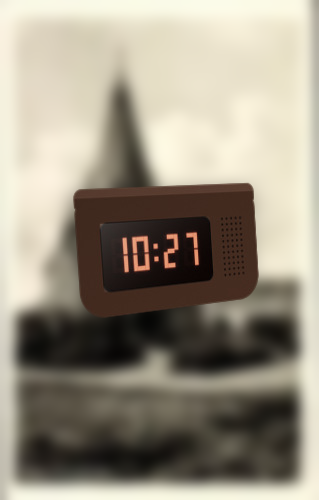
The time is **10:27**
